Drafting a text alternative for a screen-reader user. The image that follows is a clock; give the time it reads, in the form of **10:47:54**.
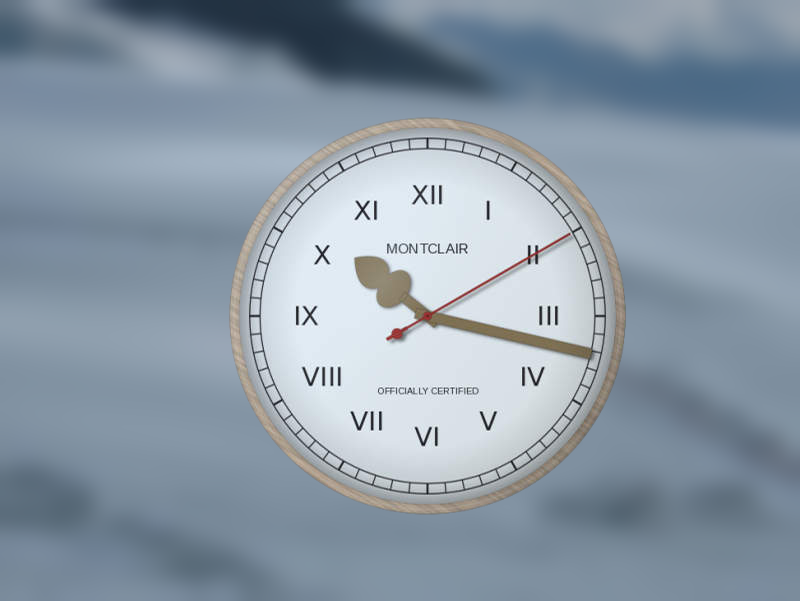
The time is **10:17:10**
